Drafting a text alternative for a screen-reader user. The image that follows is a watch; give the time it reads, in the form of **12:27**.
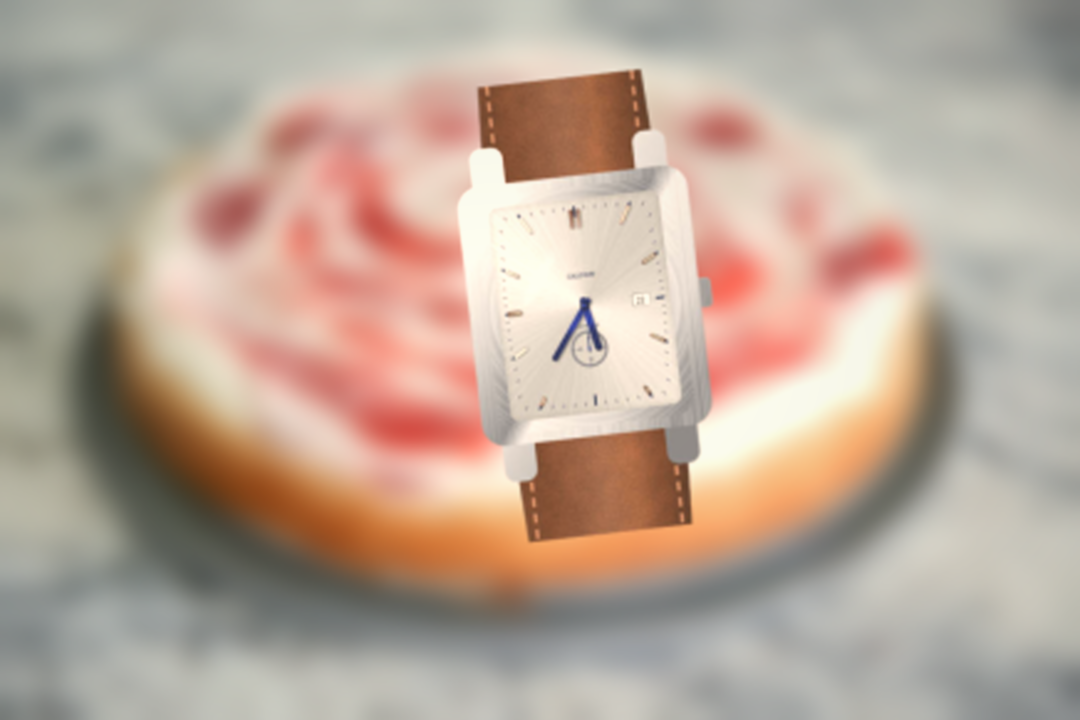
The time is **5:36**
